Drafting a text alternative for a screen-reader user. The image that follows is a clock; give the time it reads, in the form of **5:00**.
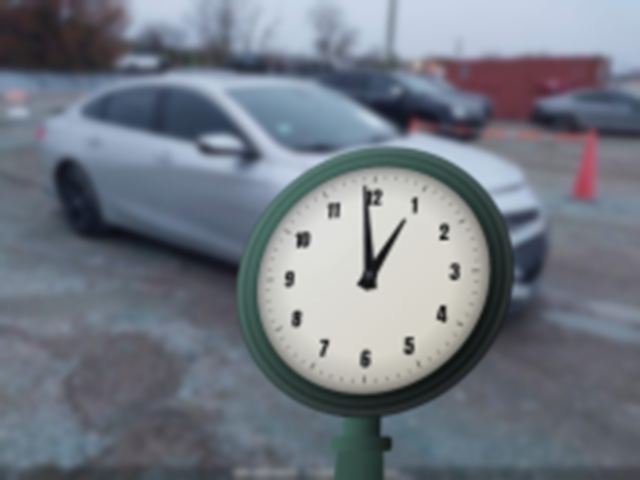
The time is **12:59**
